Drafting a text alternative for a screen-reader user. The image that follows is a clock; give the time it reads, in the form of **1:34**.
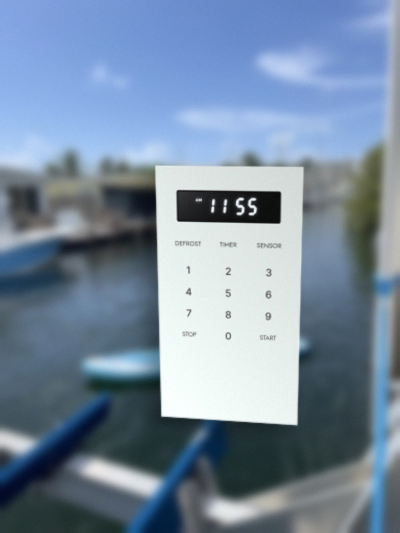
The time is **11:55**
